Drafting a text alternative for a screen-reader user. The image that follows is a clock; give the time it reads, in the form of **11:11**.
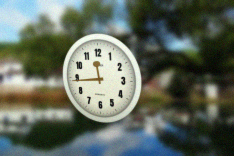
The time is **11:44**
